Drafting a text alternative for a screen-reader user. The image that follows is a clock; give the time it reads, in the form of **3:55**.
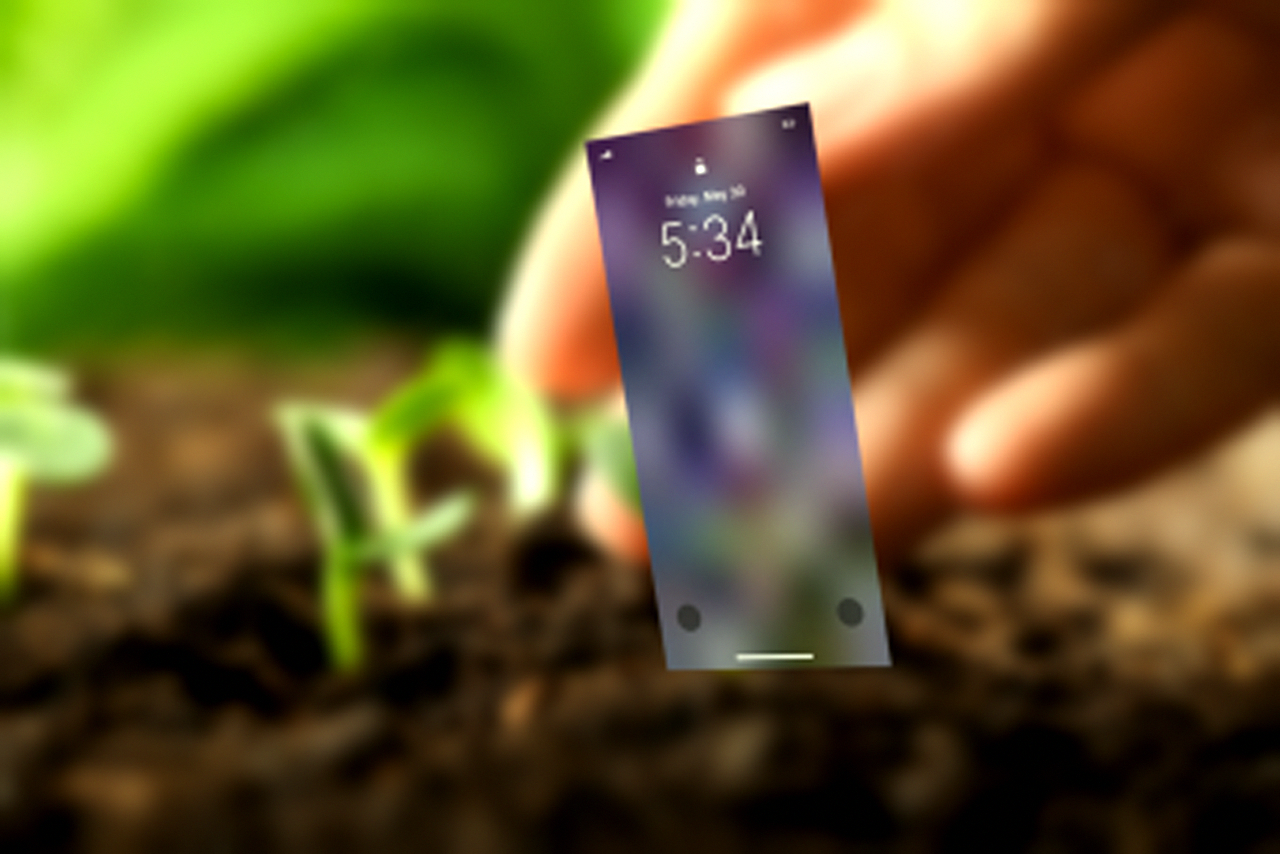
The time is **5:34**
